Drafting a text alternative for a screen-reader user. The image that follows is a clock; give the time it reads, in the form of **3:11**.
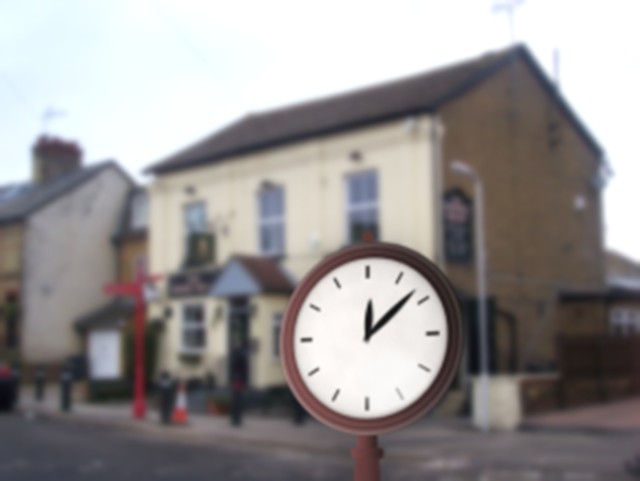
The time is **12:08**
